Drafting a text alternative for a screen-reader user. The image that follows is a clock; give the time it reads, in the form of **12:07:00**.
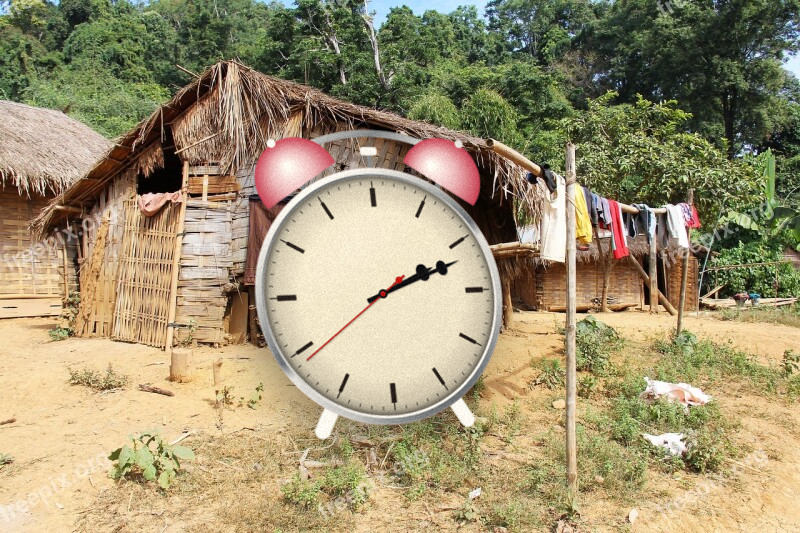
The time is **2:11:39**
